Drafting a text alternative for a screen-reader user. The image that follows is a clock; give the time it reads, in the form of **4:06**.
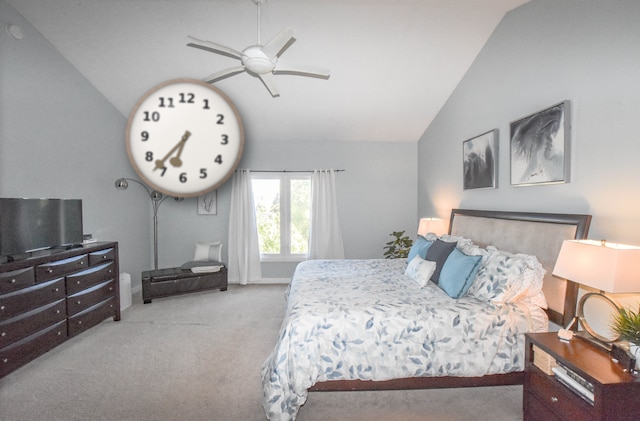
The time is **6:37**
